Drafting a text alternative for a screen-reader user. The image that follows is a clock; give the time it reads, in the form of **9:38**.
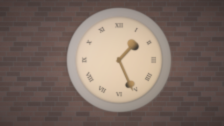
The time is **1:26**
